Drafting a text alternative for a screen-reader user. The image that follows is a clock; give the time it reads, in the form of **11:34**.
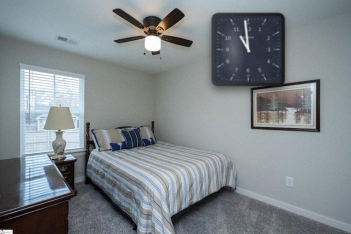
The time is **10:59**
